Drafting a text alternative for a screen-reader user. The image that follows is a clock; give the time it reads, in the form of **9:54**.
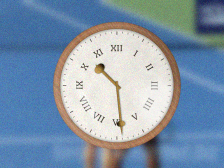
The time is **10:29**
